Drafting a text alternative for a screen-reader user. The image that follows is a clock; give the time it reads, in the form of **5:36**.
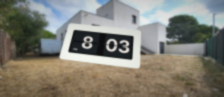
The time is **8:03**
